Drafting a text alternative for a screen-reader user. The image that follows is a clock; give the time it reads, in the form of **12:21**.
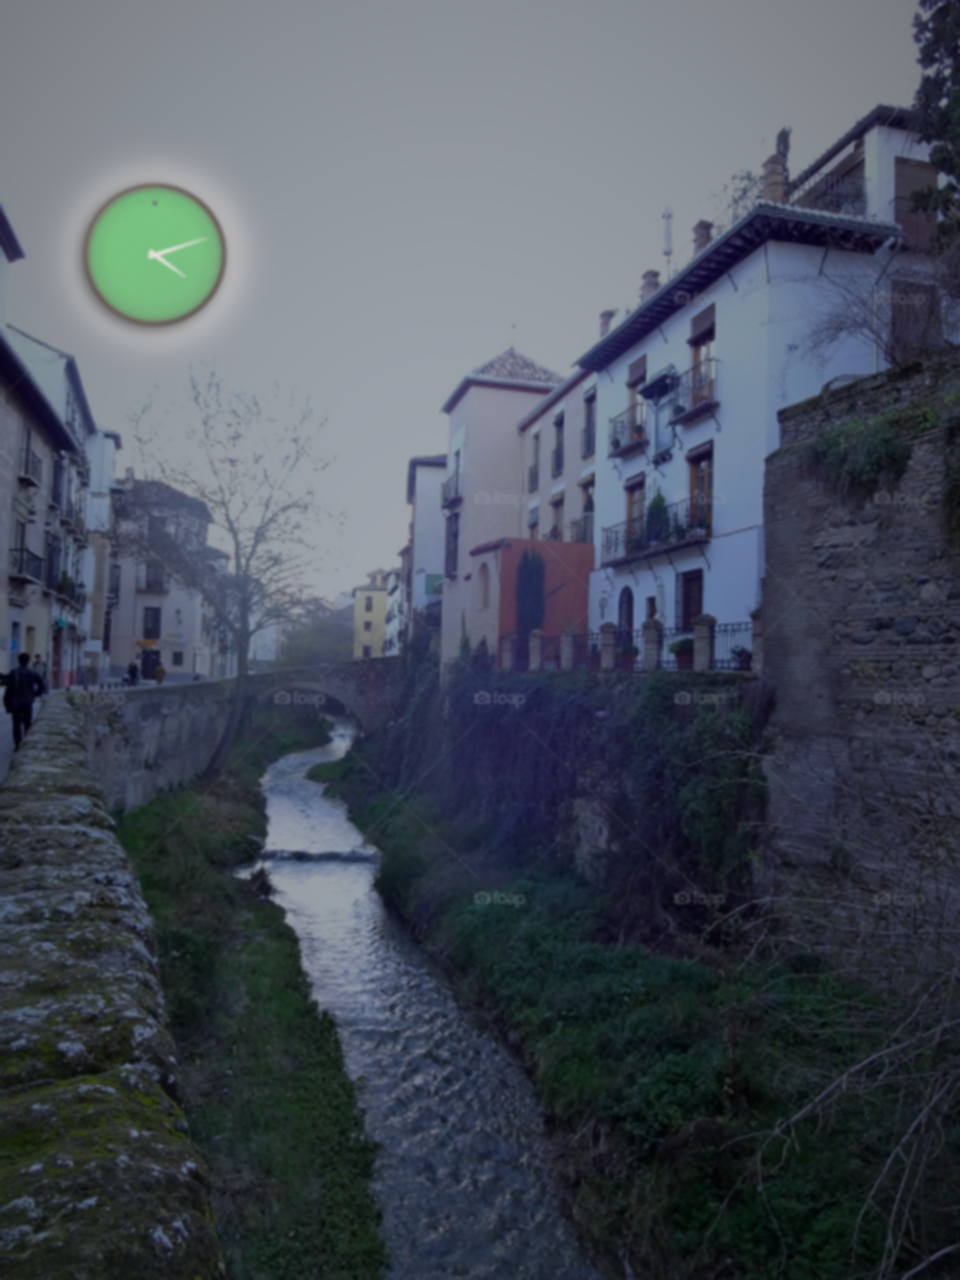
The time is **4:12**
